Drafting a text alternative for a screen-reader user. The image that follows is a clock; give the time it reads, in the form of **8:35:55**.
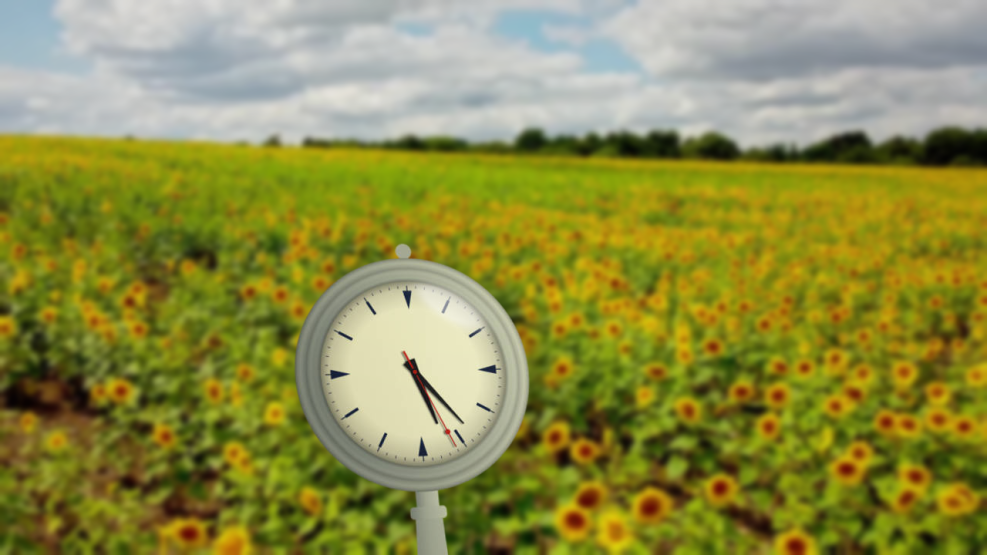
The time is **5:23:26**
